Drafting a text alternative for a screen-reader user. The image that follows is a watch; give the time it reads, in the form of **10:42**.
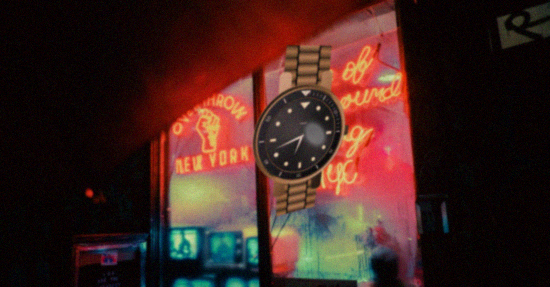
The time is **6:42**
